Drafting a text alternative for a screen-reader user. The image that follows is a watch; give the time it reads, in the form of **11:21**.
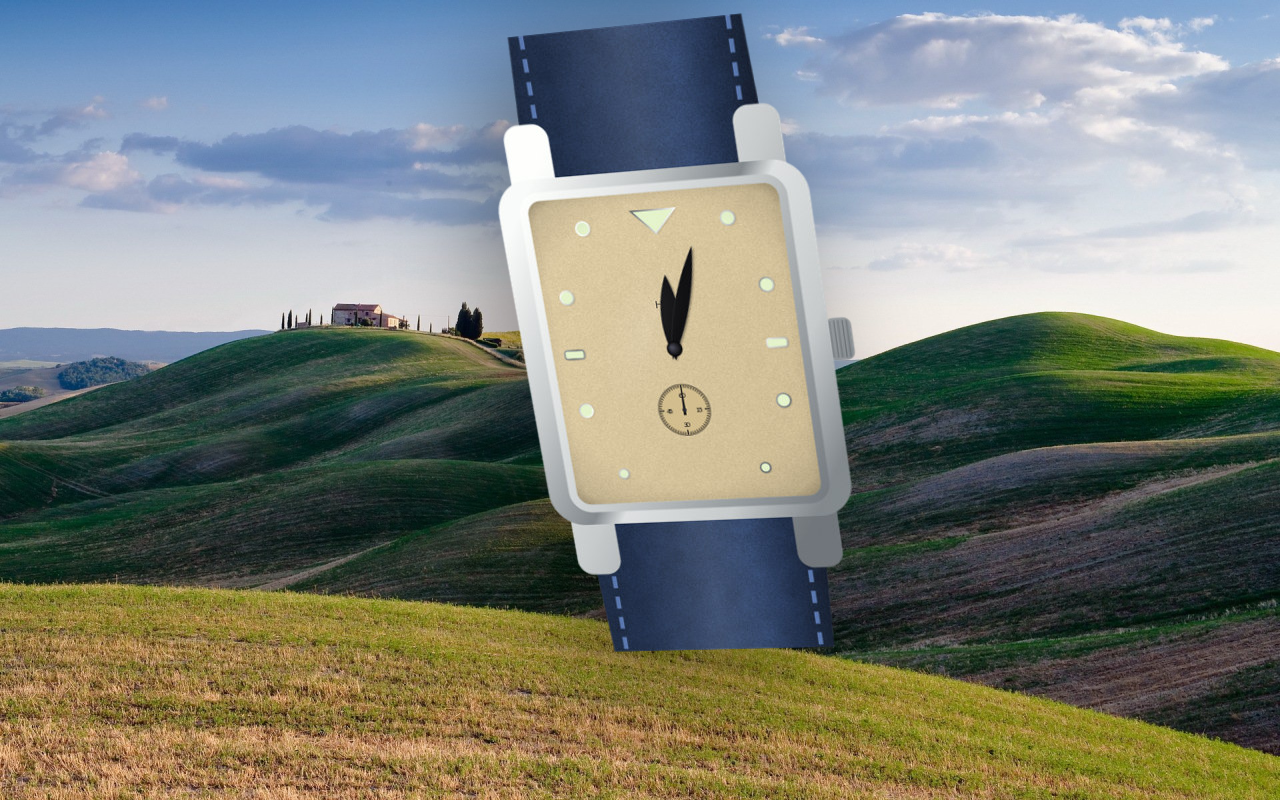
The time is **12:03**
